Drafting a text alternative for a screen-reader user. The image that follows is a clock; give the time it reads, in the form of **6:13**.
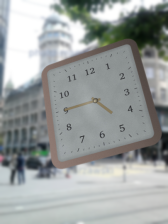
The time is **4:45**
